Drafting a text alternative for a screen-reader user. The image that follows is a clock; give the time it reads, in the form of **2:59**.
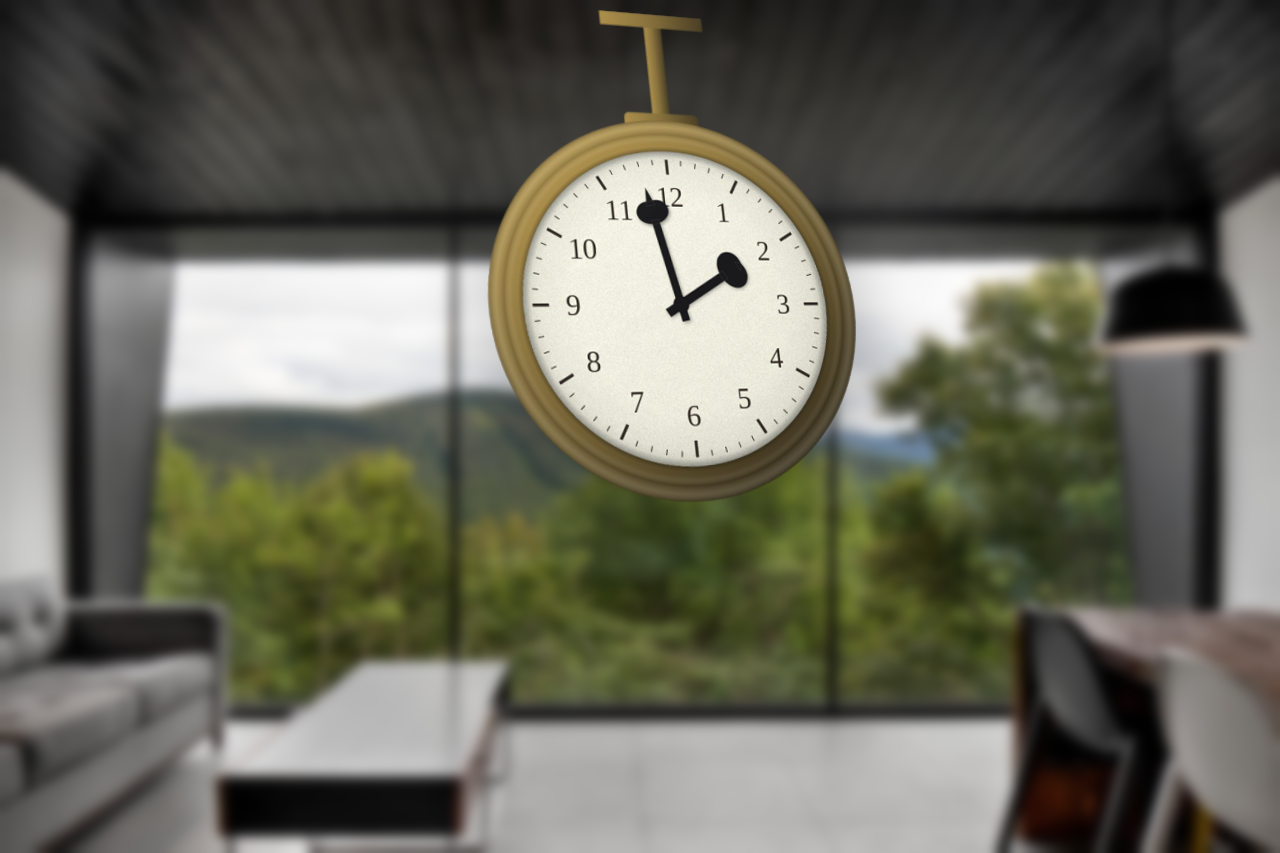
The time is **1:58**
